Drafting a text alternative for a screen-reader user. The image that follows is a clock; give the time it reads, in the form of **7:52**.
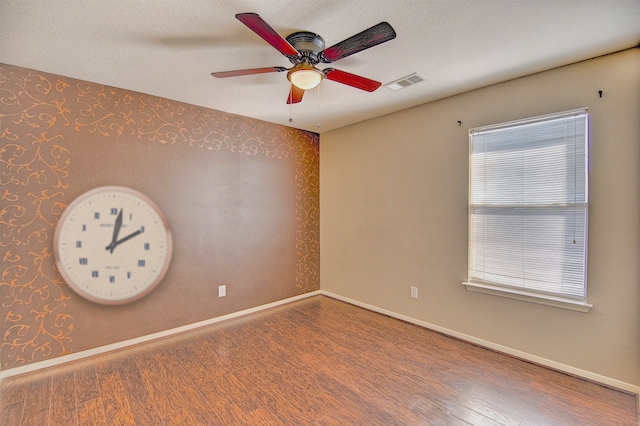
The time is **2:02**
